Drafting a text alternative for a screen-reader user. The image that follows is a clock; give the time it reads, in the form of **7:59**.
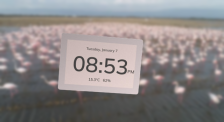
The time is **8:53**
